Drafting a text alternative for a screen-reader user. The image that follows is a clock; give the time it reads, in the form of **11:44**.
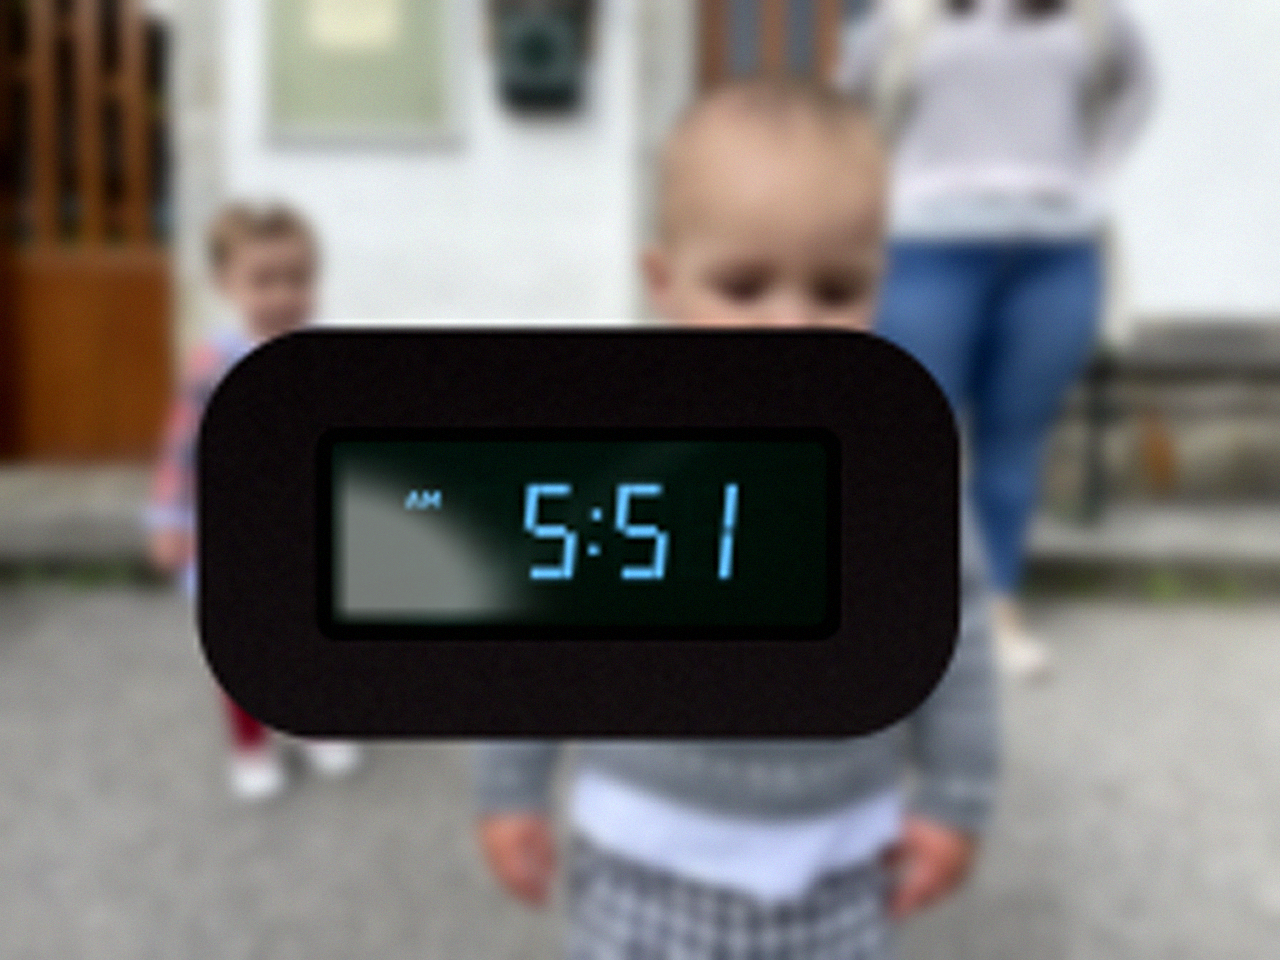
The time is **5:51**
